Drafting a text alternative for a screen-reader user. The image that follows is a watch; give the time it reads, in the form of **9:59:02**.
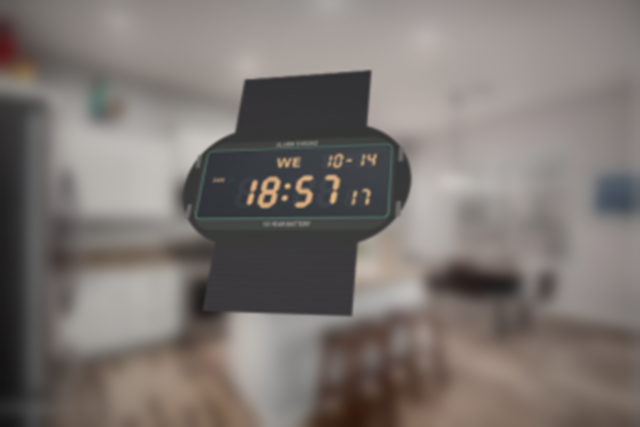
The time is **18:57:17**
